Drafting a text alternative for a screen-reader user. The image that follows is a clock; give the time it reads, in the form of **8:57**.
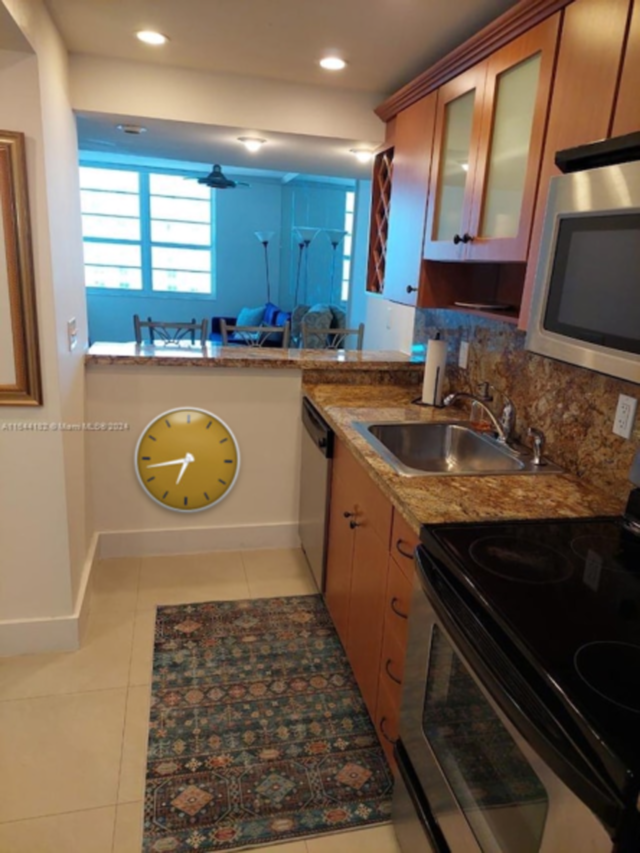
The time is **6:43**
